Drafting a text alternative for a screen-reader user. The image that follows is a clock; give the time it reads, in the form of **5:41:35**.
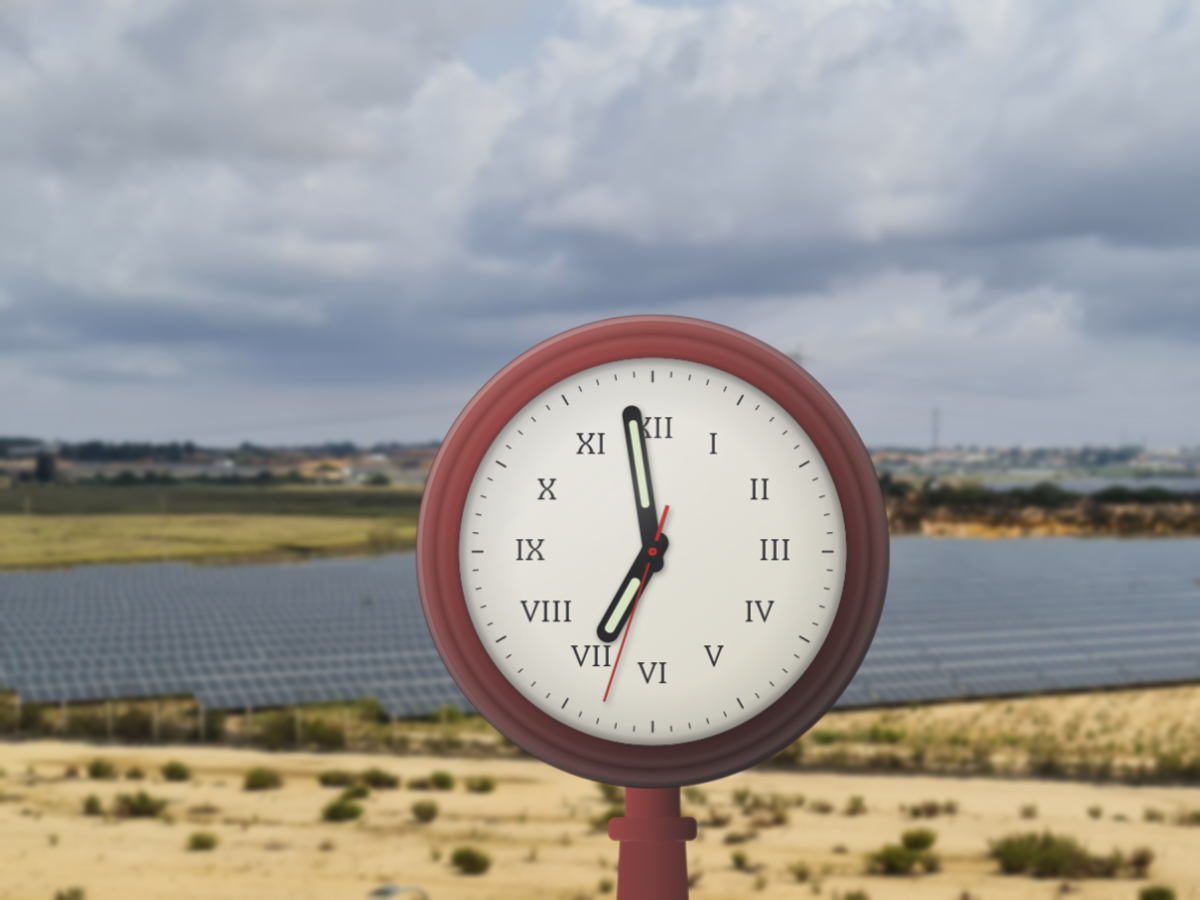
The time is **6:58:33**
